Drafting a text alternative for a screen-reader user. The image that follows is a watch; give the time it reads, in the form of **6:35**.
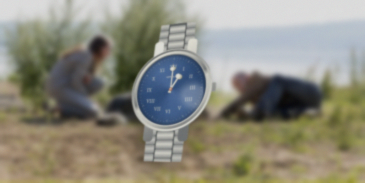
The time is **1:00**
